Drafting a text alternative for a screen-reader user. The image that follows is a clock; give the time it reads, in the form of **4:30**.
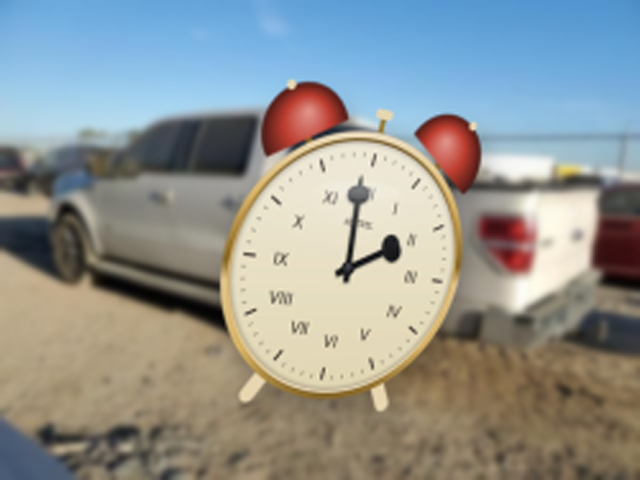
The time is **1:59**
